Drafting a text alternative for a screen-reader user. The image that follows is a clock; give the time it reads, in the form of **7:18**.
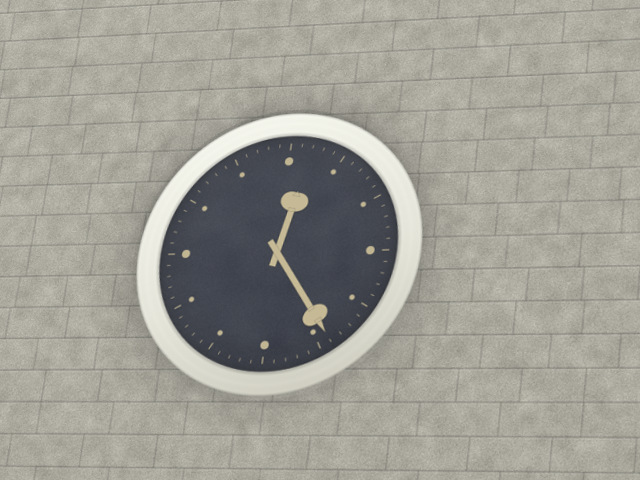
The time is **12:24**
